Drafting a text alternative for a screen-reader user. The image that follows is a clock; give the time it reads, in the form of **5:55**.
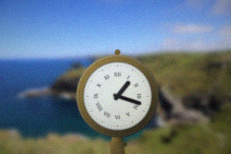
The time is **1:18**
